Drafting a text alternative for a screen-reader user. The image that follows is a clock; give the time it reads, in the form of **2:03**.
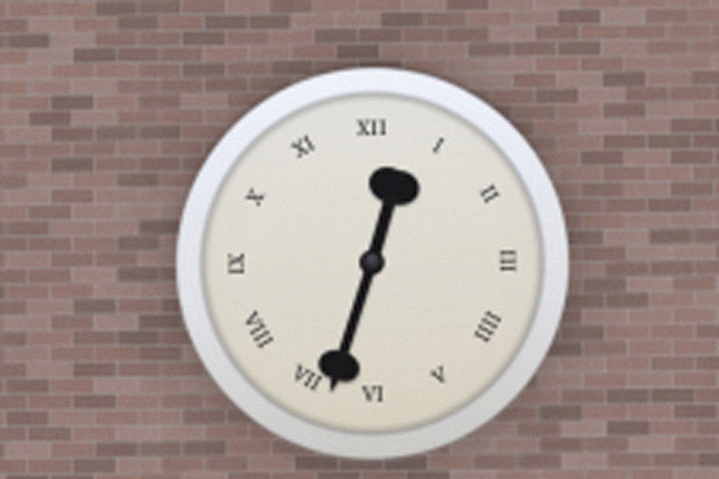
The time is **12:33**
